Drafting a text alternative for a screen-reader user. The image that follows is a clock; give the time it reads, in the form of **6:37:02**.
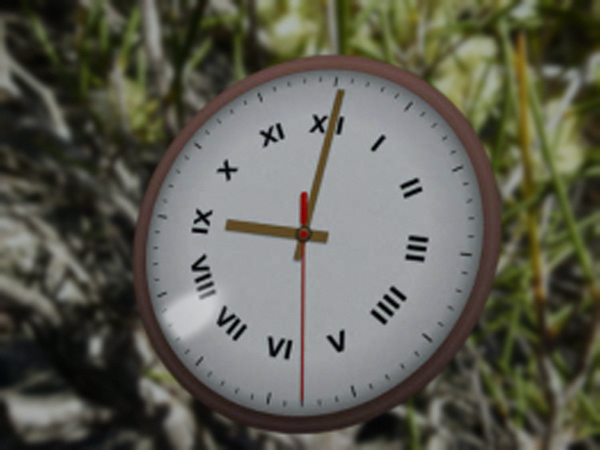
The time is **9:00:28**
